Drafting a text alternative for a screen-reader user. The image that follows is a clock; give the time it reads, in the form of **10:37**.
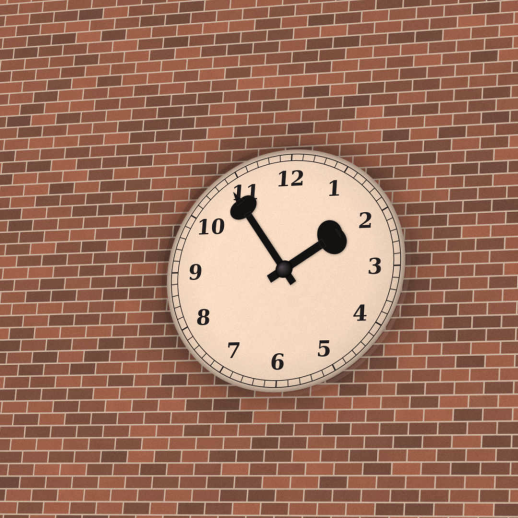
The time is **1:54**
